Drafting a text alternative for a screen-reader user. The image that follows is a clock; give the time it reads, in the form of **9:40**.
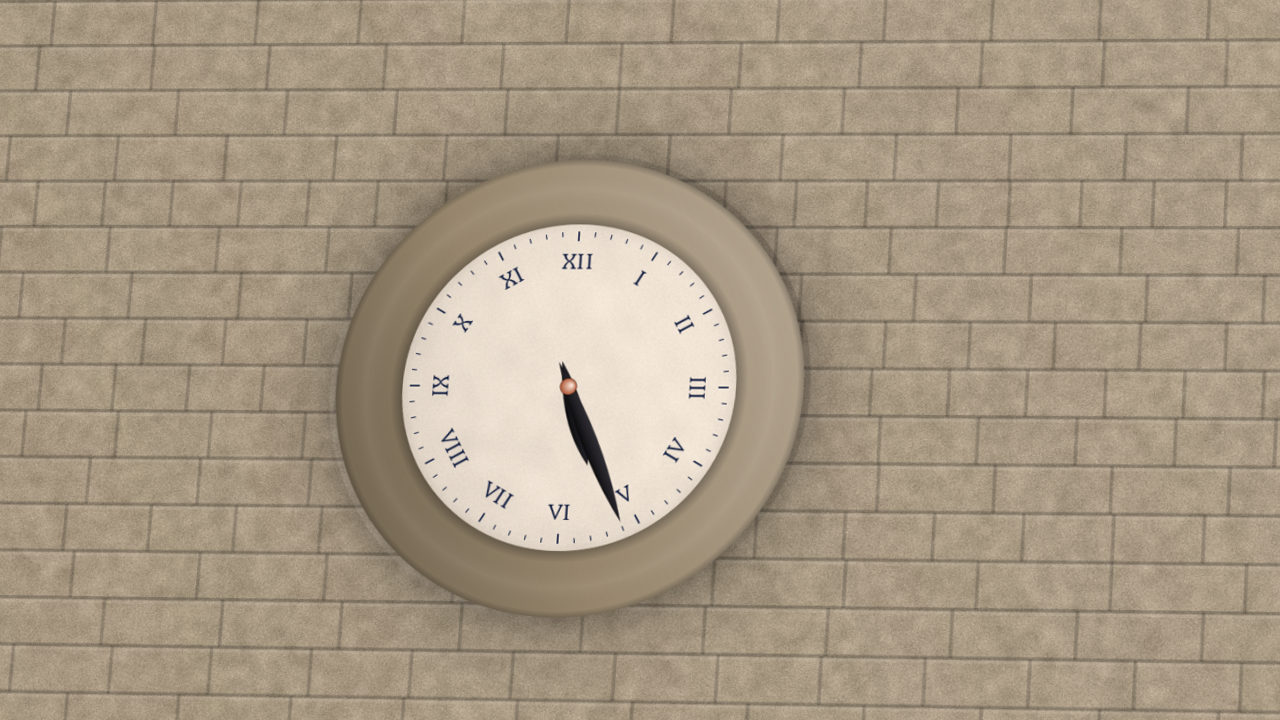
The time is **5:26**
